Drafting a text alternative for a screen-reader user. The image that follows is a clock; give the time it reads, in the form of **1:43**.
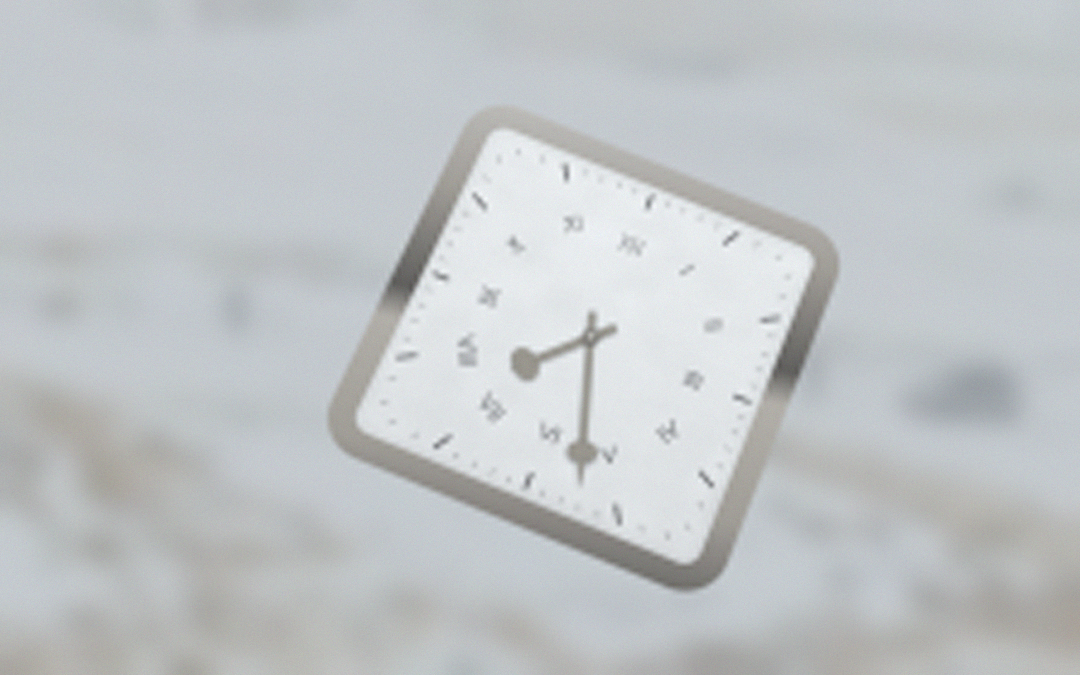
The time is **7:27**
